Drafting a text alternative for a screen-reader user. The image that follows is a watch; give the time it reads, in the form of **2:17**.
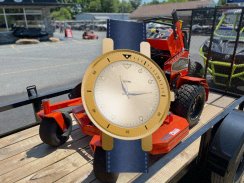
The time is **11:14**
